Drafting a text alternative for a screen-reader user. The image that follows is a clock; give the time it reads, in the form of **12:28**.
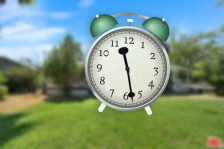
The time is **11:28**
